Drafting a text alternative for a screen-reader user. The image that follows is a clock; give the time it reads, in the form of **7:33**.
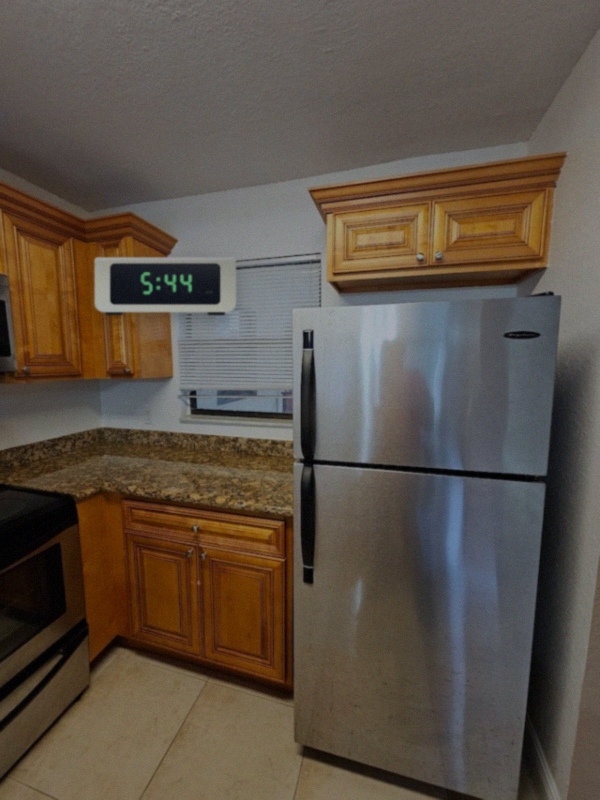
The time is **5:44**
